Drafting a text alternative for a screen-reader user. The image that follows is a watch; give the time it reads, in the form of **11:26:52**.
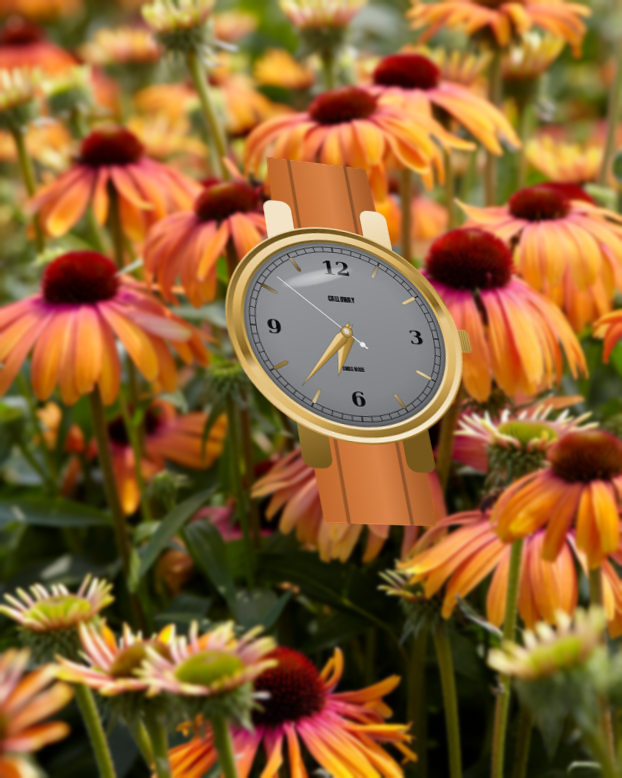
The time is **6:36:52**
